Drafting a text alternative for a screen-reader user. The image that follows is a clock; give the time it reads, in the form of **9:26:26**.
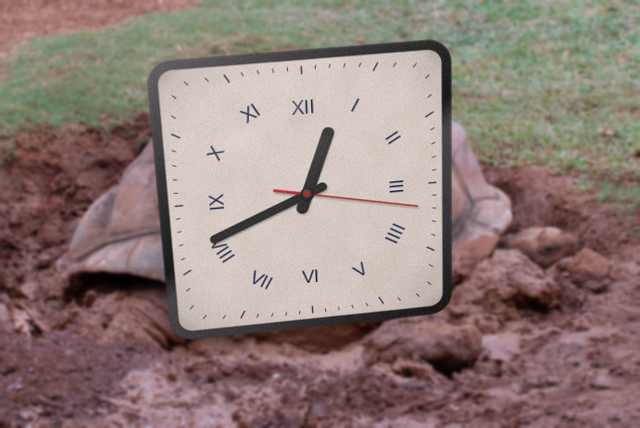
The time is **12:41:17**
